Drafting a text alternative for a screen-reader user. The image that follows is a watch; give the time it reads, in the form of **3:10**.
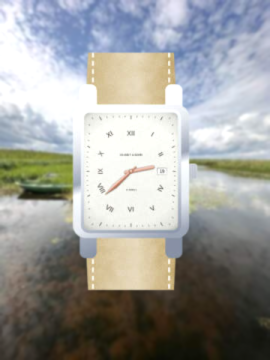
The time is **2:38**
